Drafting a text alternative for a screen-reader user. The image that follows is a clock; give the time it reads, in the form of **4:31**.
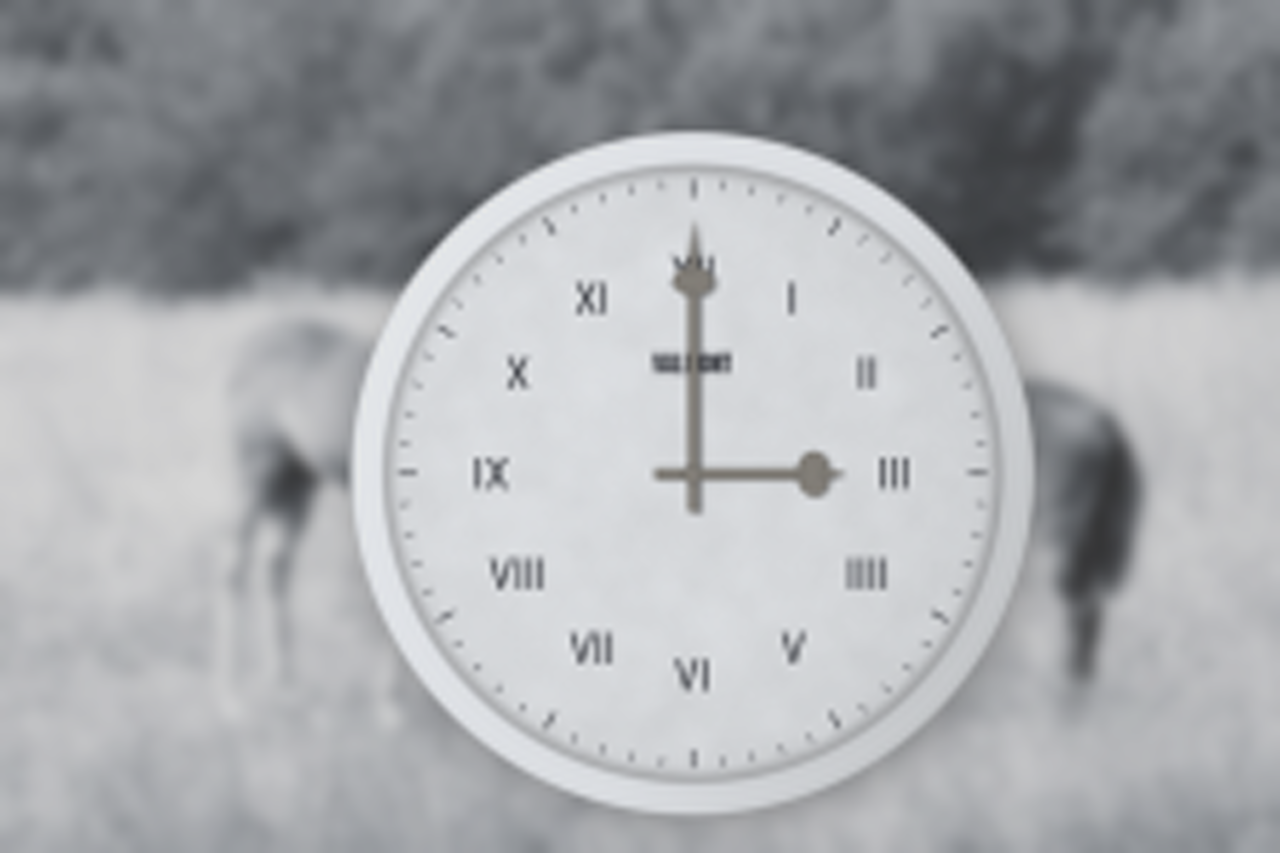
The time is **3:00**
